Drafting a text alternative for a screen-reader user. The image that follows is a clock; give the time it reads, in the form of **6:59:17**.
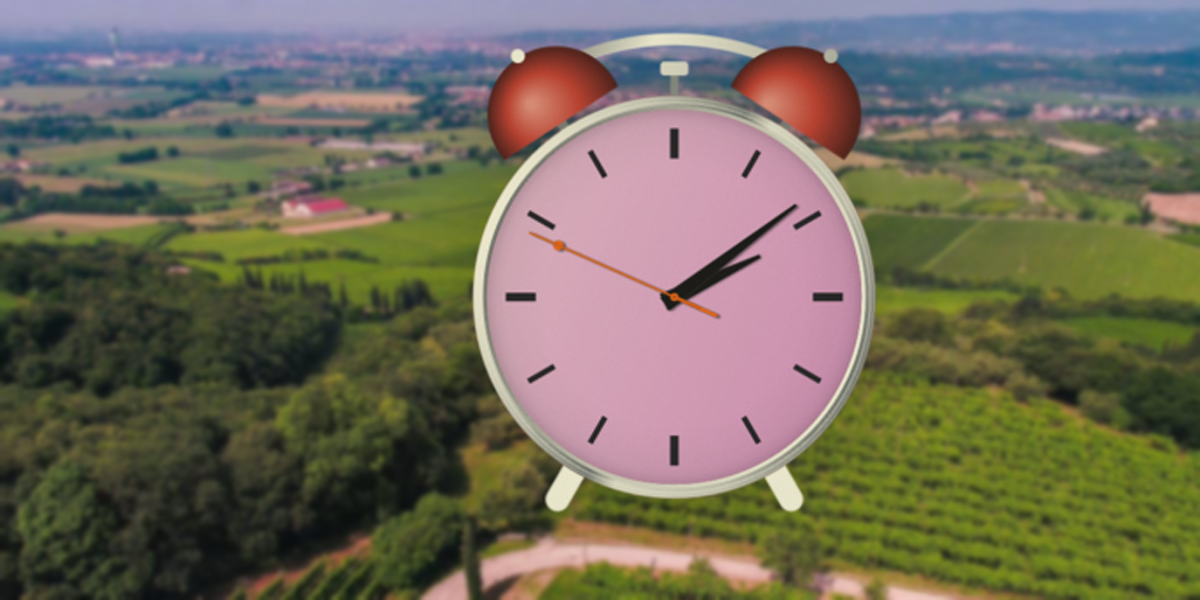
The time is **2:08:49**
